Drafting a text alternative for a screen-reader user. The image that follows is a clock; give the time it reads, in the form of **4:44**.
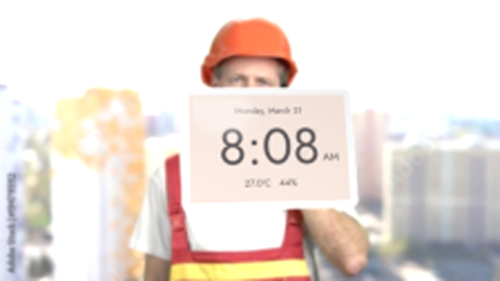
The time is **8:08**
